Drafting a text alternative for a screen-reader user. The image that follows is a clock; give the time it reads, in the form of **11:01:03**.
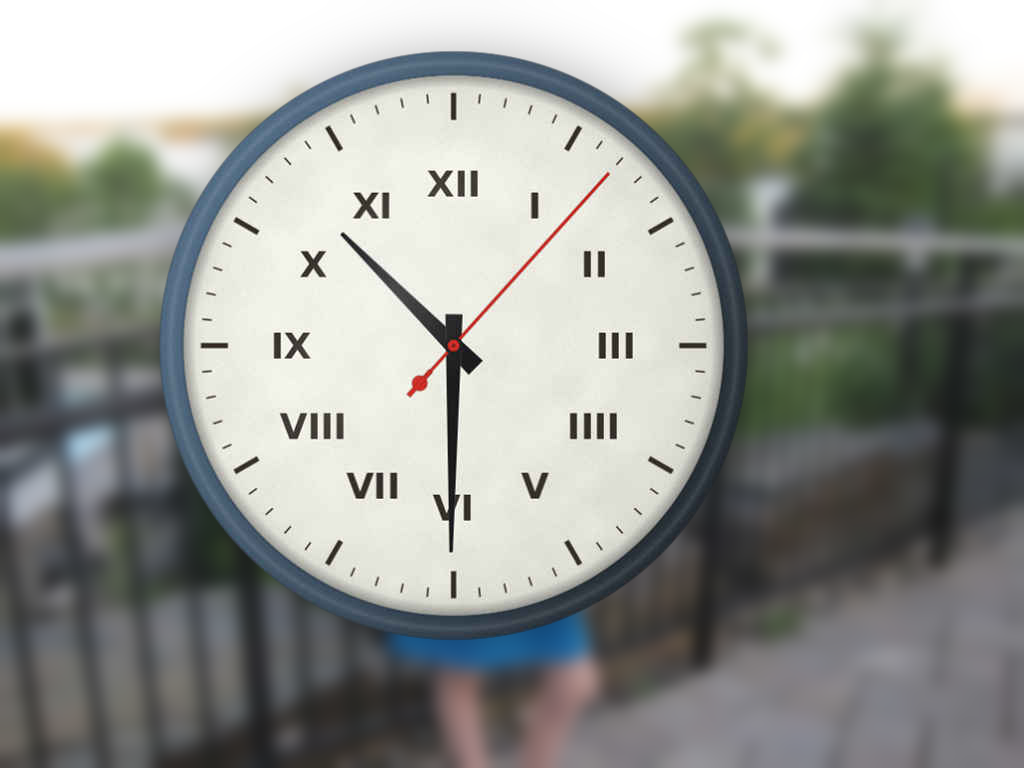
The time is **10:30:07**
